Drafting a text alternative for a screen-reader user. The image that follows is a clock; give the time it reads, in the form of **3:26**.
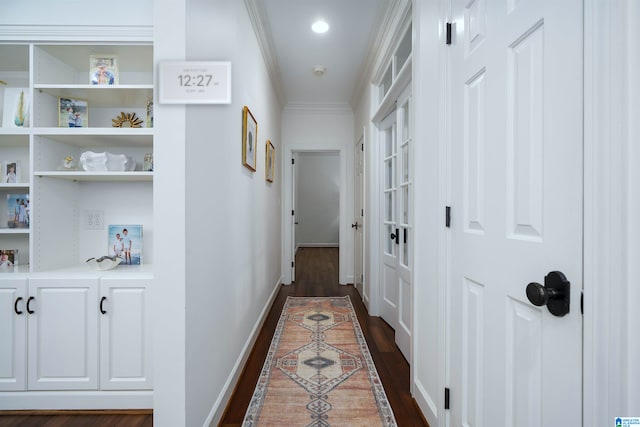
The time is **12:27**
